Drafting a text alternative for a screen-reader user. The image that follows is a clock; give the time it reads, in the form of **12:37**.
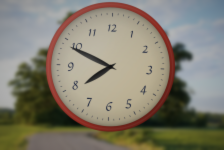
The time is **7:49**
